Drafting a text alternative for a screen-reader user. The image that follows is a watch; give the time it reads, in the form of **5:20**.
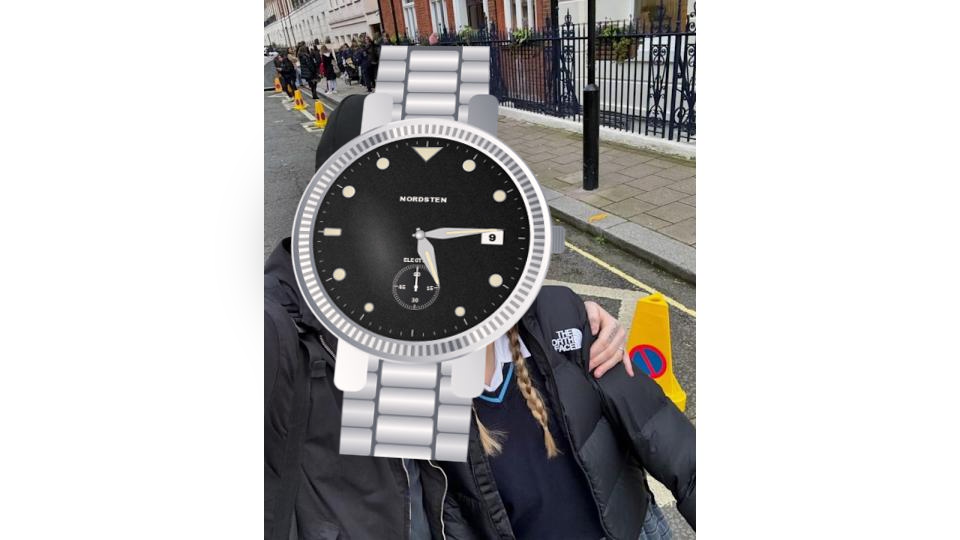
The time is **5:14**
